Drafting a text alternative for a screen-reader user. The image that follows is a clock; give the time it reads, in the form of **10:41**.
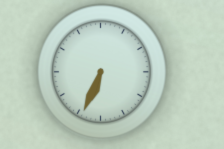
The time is **6:34**
